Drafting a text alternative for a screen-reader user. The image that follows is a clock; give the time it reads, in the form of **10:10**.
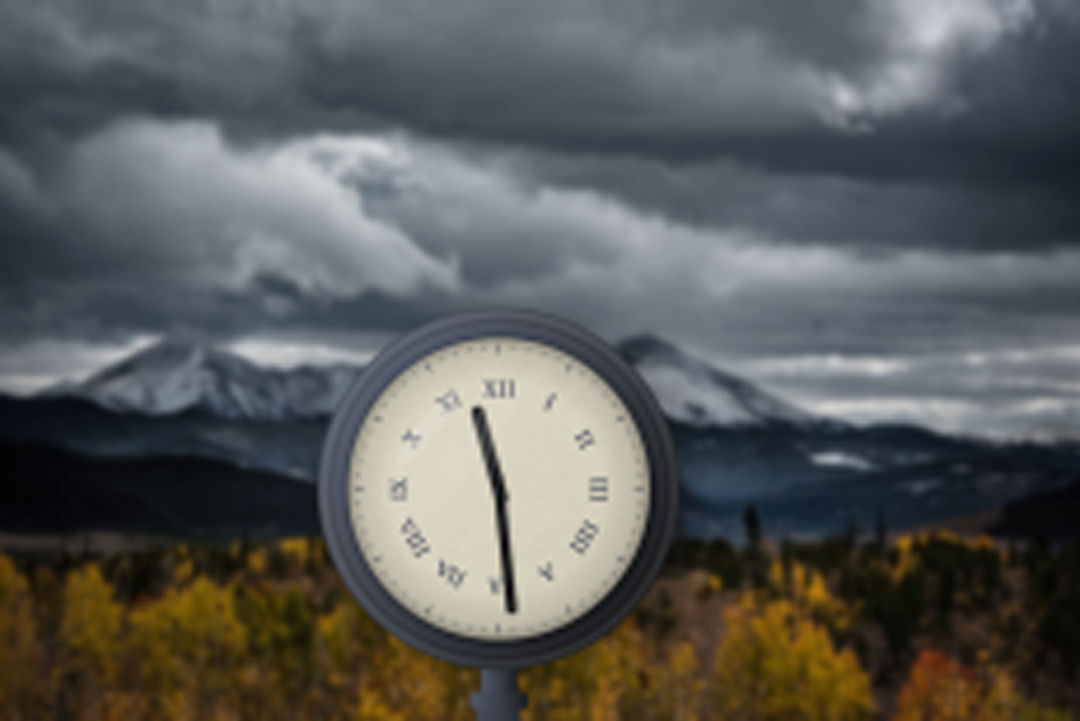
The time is **11:29**
